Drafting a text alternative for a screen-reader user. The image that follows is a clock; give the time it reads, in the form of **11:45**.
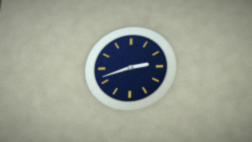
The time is **2:42**
